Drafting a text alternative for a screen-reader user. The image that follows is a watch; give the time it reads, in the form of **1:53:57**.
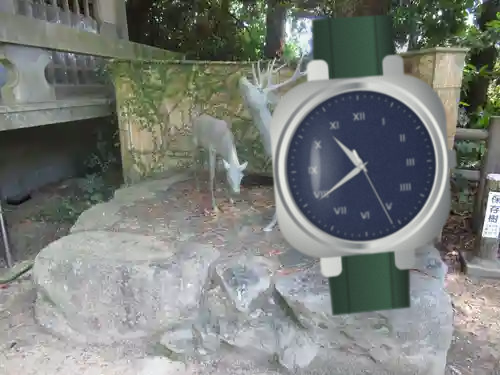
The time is **10:39:26**
